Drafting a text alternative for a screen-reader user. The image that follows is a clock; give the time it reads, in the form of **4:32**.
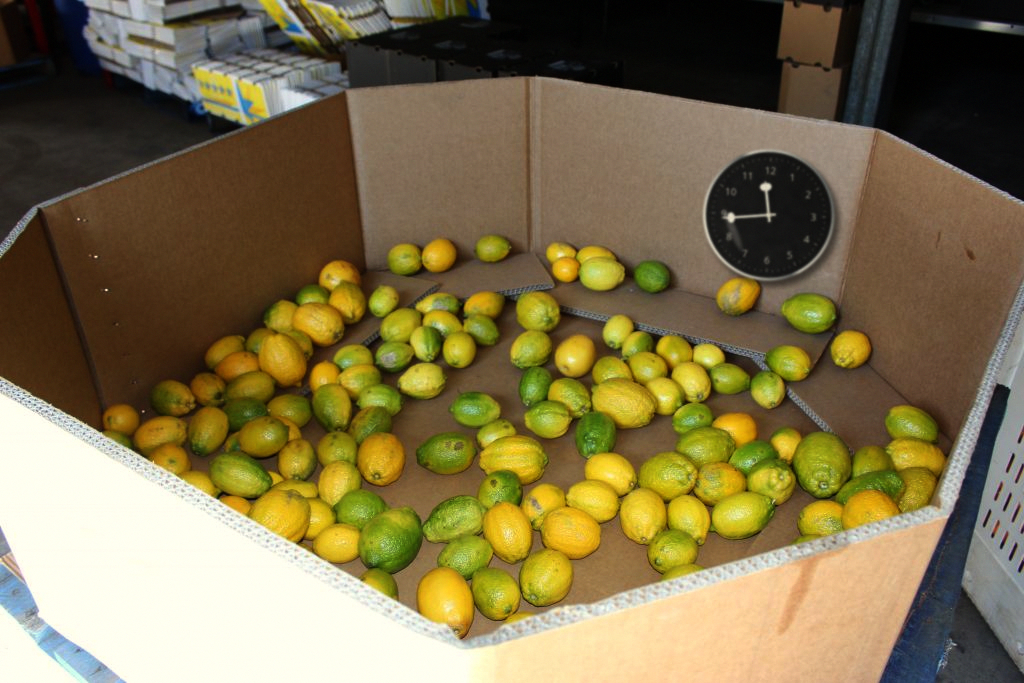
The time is **11:44**
